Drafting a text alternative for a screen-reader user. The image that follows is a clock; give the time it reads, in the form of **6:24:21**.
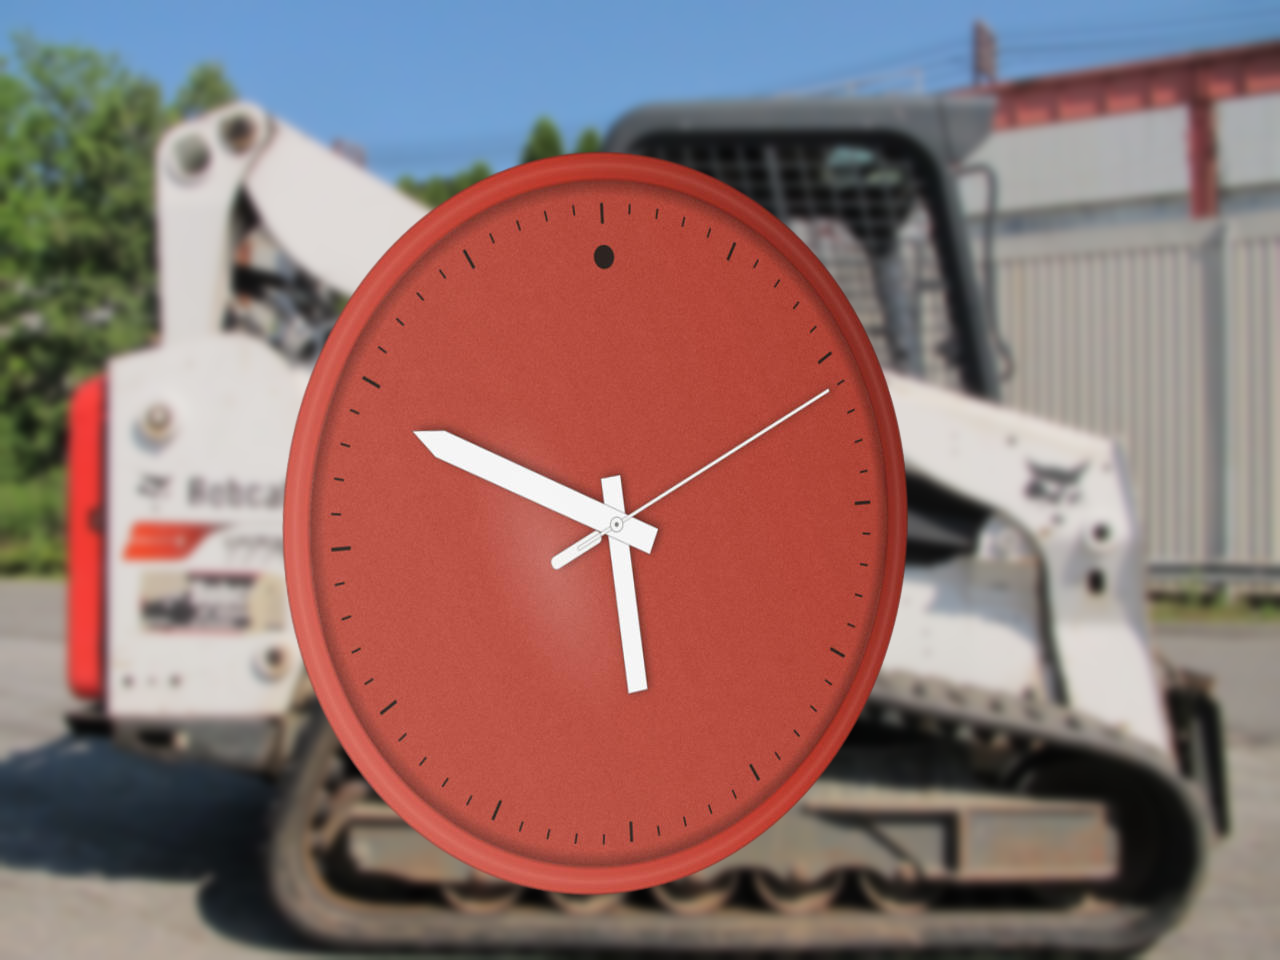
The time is **5:49:11**
